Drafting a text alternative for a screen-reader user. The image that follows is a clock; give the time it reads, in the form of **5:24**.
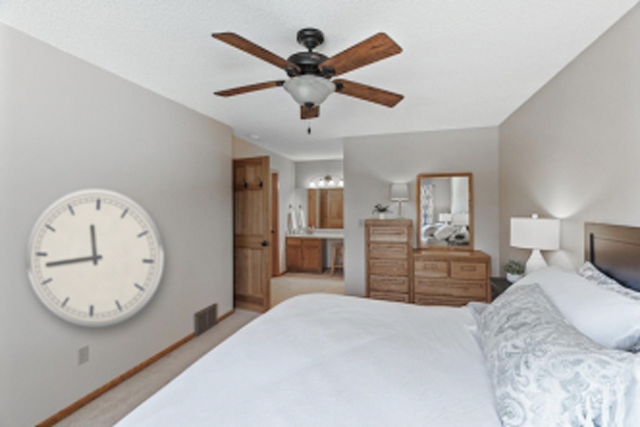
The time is **11:43**
